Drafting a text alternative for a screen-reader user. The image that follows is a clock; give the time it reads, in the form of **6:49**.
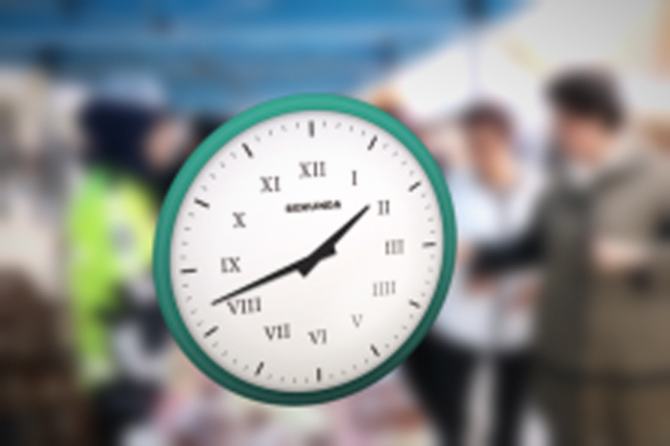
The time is **1:42**
